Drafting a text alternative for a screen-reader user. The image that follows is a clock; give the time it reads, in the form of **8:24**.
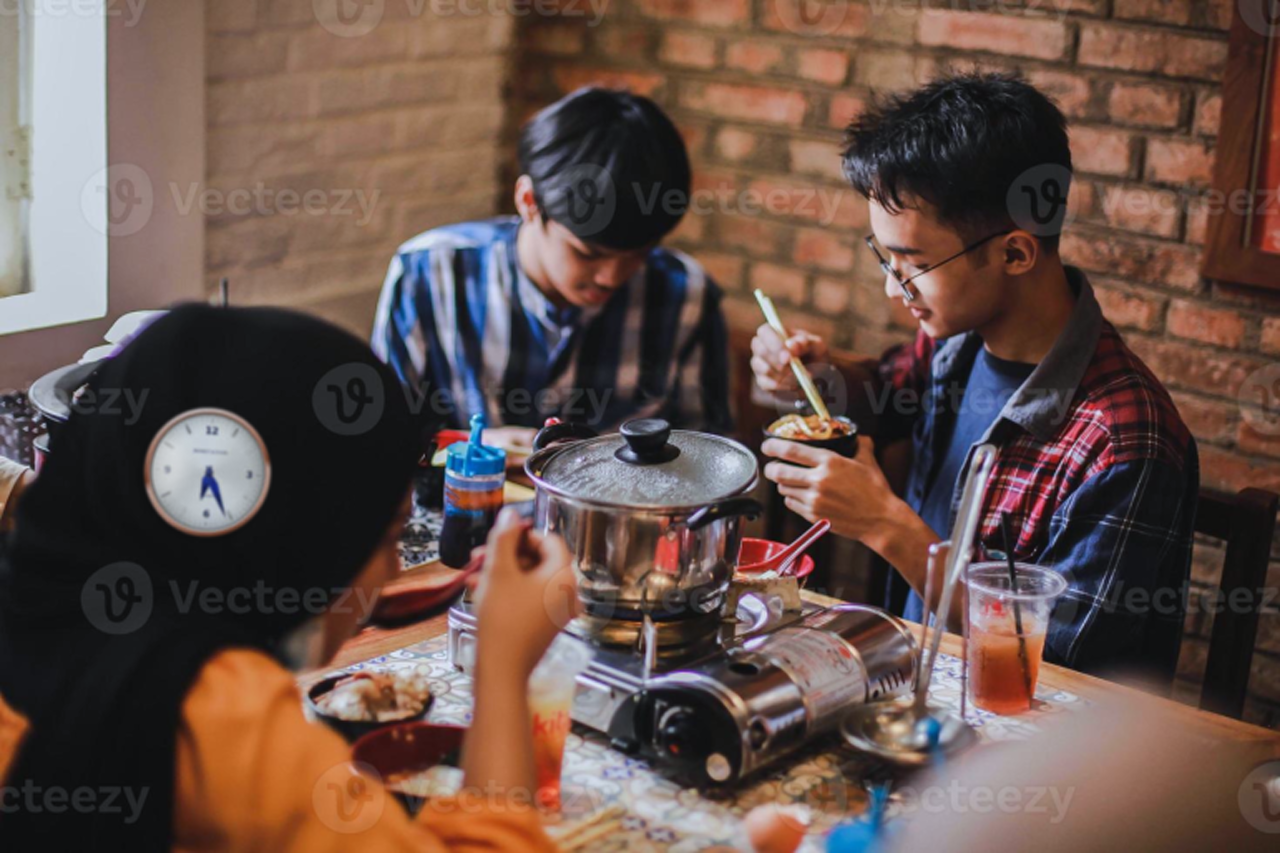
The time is **6:26**
